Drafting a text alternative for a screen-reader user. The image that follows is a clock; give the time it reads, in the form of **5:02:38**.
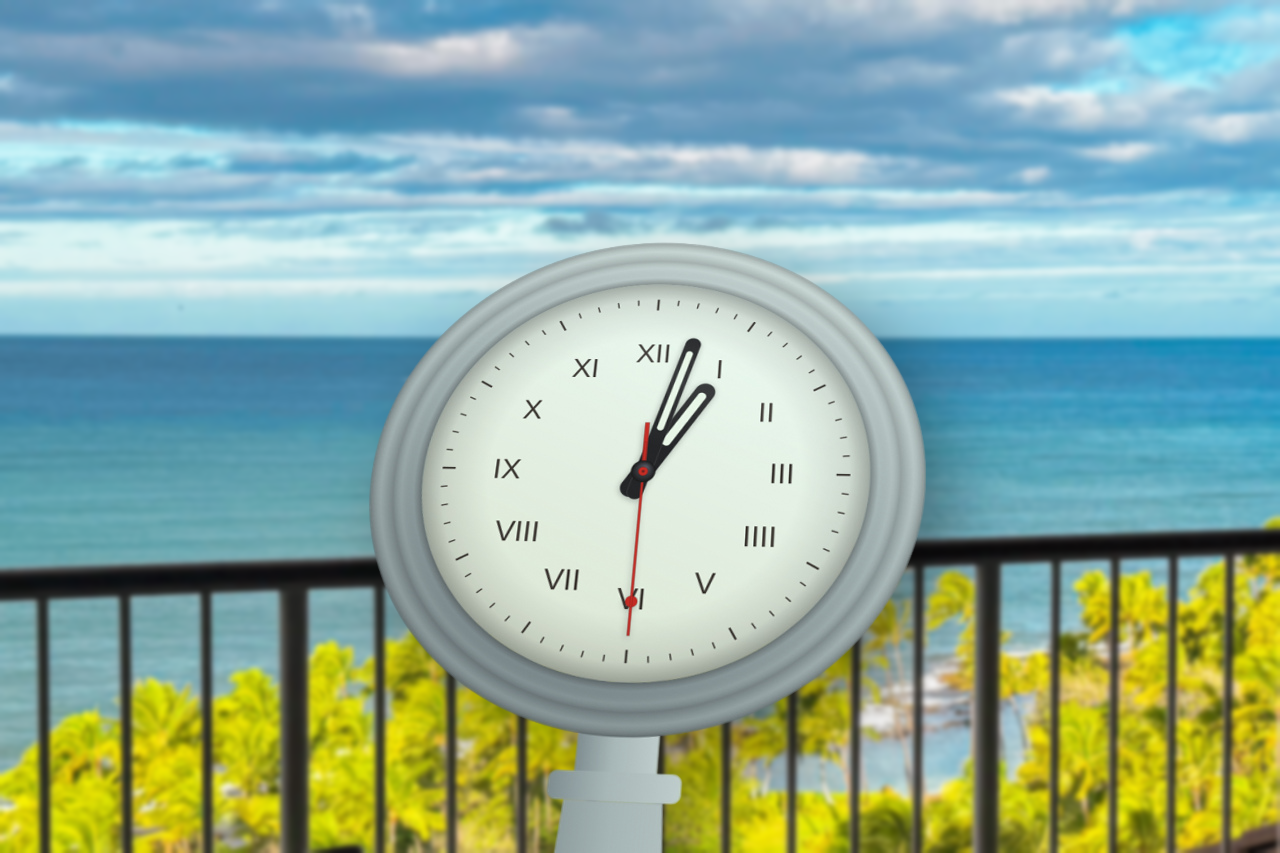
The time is **1:02:30**
